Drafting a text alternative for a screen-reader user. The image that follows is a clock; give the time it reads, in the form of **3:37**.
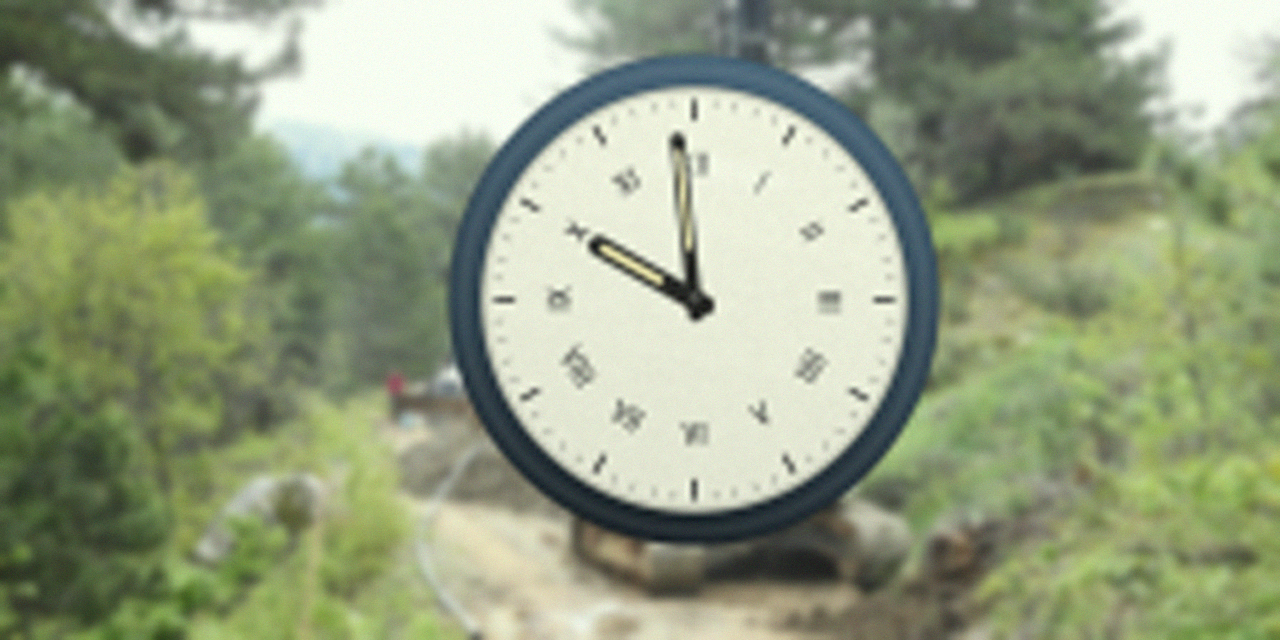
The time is **9:59**
